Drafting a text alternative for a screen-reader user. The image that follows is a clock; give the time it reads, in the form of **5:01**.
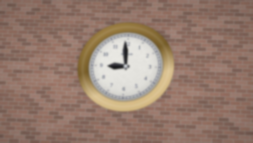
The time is **8:59**
